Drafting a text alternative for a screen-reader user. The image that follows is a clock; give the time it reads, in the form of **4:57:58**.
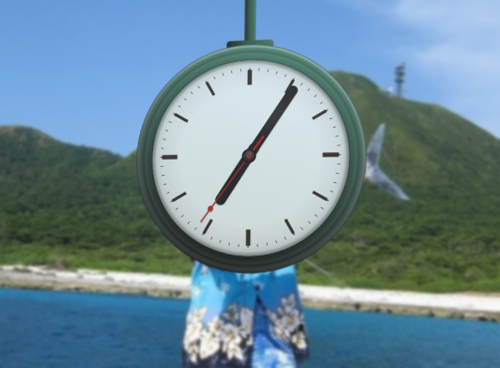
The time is **7:05:36**
